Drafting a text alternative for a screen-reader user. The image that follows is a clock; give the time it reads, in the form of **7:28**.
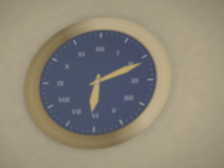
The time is **6:11**
